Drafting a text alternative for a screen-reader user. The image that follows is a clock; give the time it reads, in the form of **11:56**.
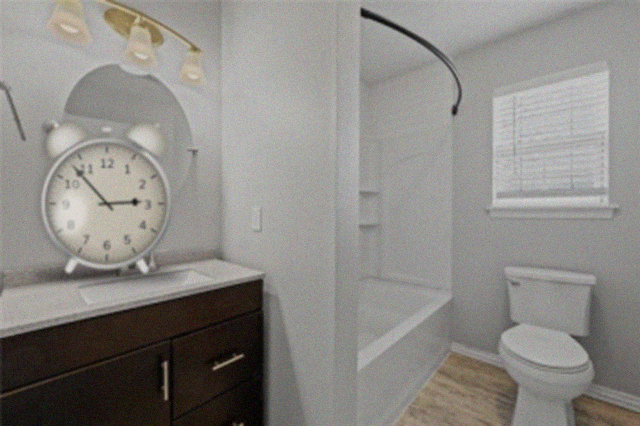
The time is **2:53**
